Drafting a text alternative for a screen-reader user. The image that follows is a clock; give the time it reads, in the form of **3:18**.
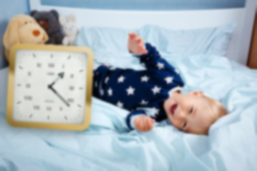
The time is **1:22**
